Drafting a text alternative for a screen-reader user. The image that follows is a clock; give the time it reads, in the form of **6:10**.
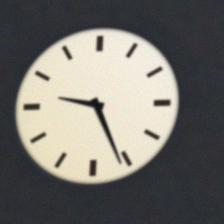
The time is **9:26**
